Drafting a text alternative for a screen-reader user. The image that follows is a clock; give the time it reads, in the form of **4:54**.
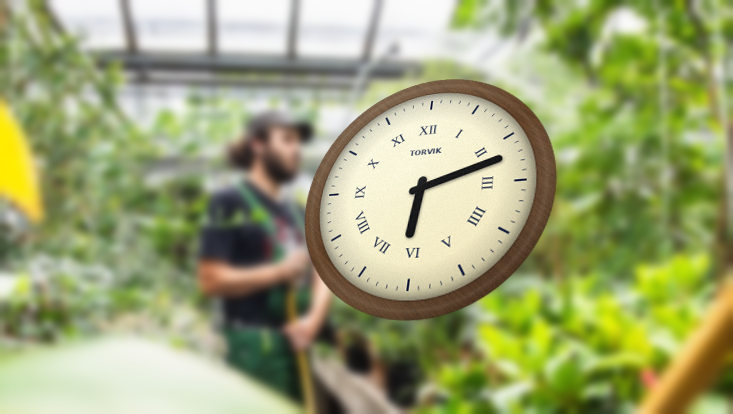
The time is **6:12**
